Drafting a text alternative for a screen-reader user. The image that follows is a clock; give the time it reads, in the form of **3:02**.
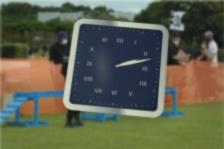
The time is **2:12**
